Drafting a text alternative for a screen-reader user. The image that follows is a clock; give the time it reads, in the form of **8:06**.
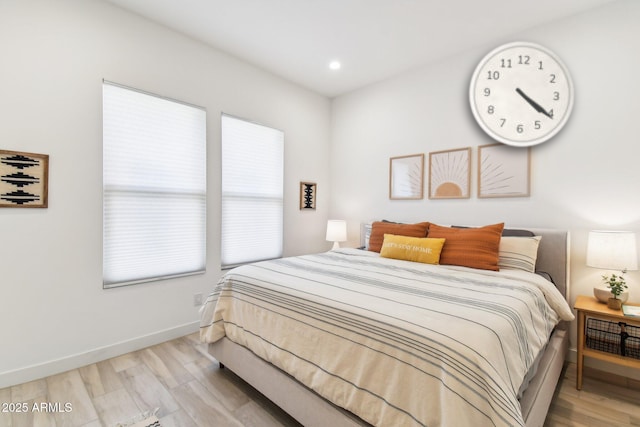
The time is **4:21**
